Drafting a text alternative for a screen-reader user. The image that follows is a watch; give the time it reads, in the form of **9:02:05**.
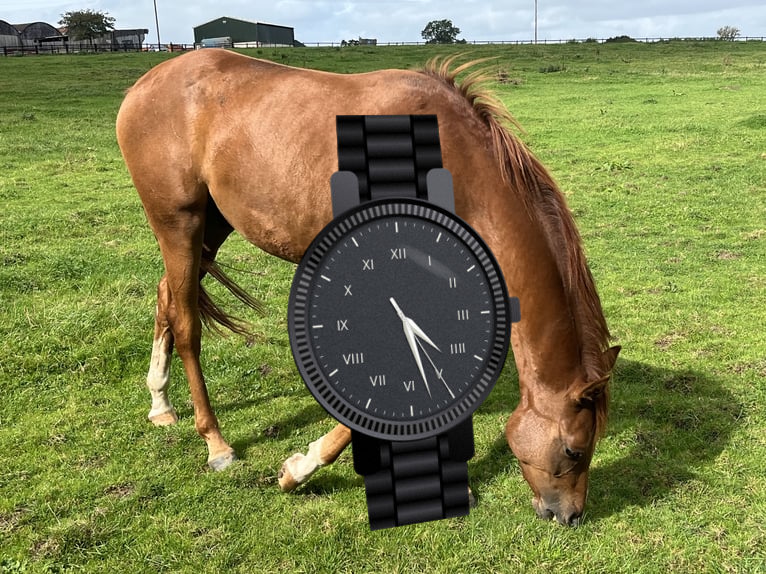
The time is **4:27:25**
